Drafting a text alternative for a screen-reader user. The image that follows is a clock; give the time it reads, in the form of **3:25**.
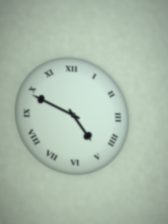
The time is **4:49**
